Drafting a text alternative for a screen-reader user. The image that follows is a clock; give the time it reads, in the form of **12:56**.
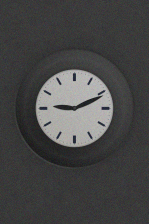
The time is **9:11**
